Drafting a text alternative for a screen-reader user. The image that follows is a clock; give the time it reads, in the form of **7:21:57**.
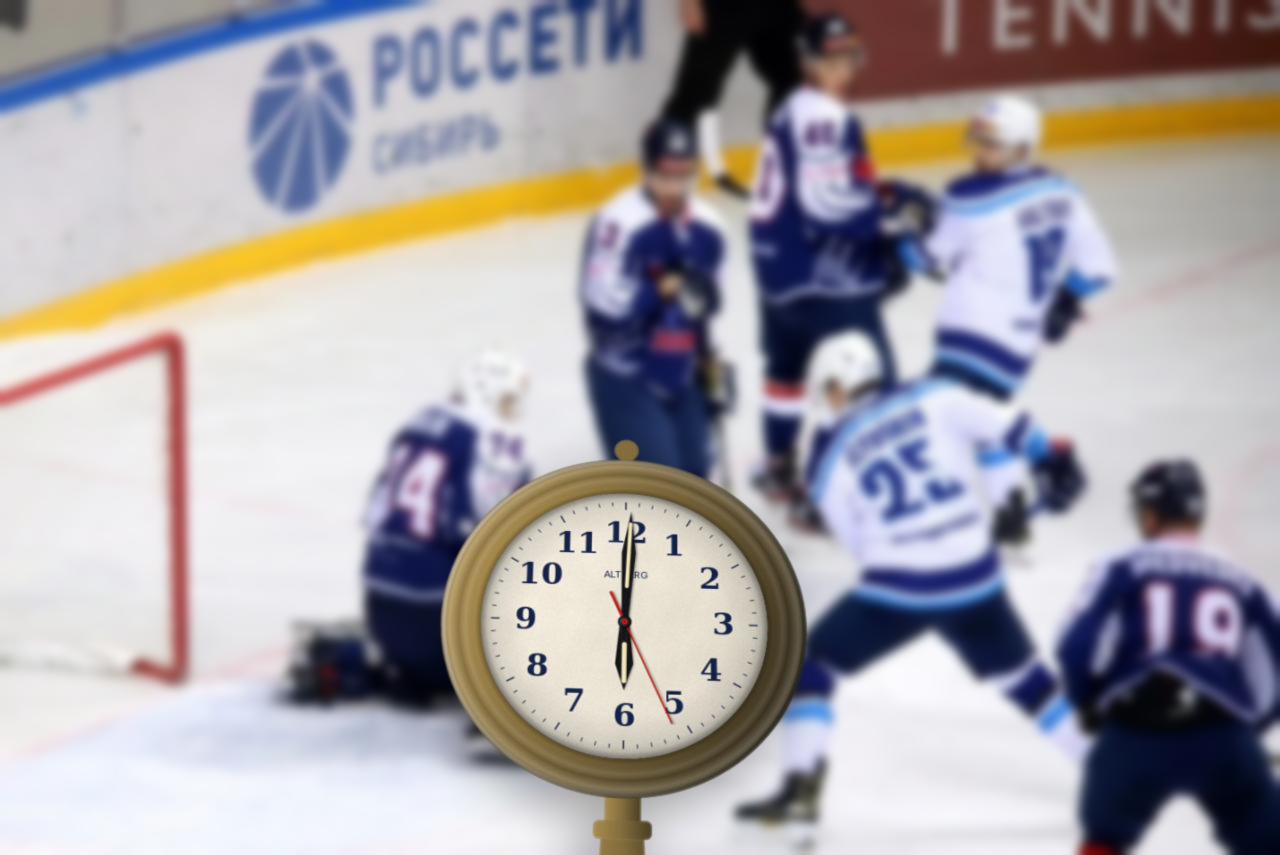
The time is **6:00:26**
